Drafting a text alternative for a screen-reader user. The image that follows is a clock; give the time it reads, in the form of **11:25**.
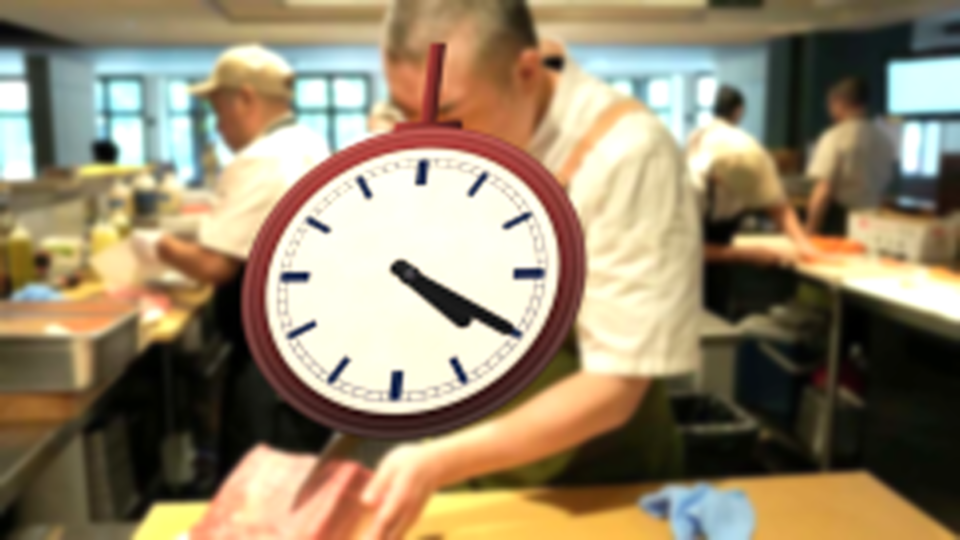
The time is **4:20**
